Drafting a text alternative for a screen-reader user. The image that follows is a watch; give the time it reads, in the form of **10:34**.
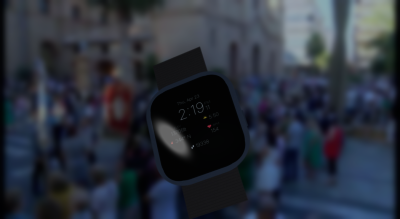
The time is **2:19**
